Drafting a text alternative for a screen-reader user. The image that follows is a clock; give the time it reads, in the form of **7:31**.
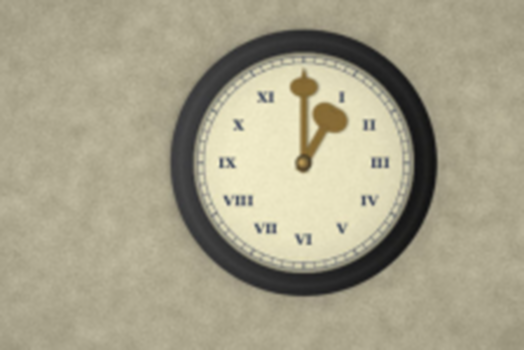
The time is **1:00**
